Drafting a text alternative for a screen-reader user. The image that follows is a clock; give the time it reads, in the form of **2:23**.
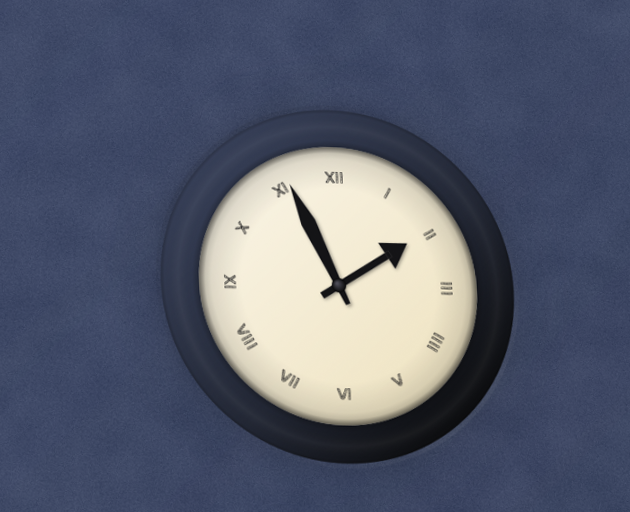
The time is **1:56**
